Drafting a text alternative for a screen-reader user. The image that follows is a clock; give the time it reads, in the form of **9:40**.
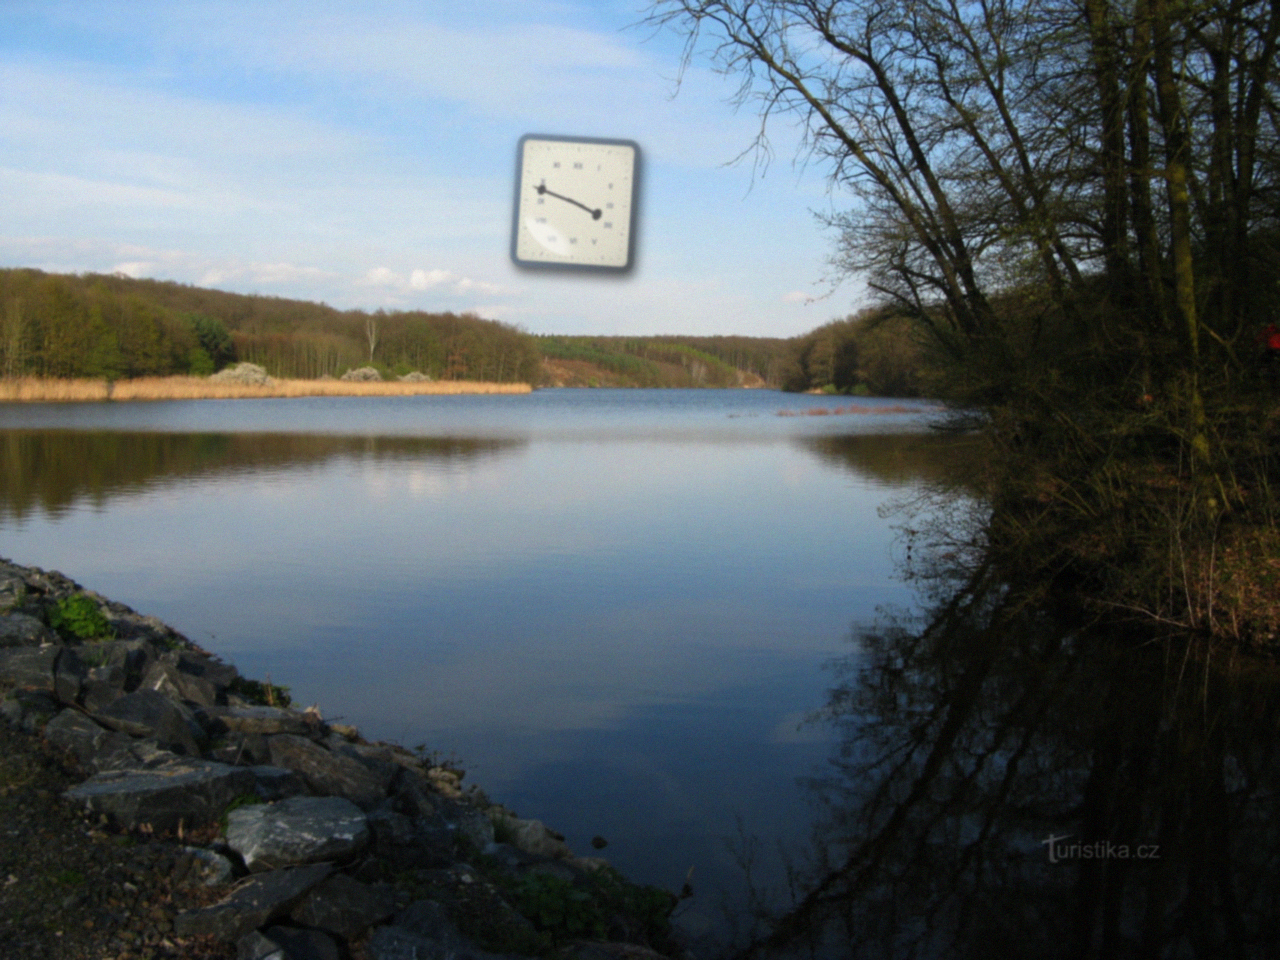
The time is **3:48**
